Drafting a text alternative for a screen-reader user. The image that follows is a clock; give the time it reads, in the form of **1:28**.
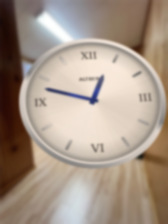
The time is **12:48**
